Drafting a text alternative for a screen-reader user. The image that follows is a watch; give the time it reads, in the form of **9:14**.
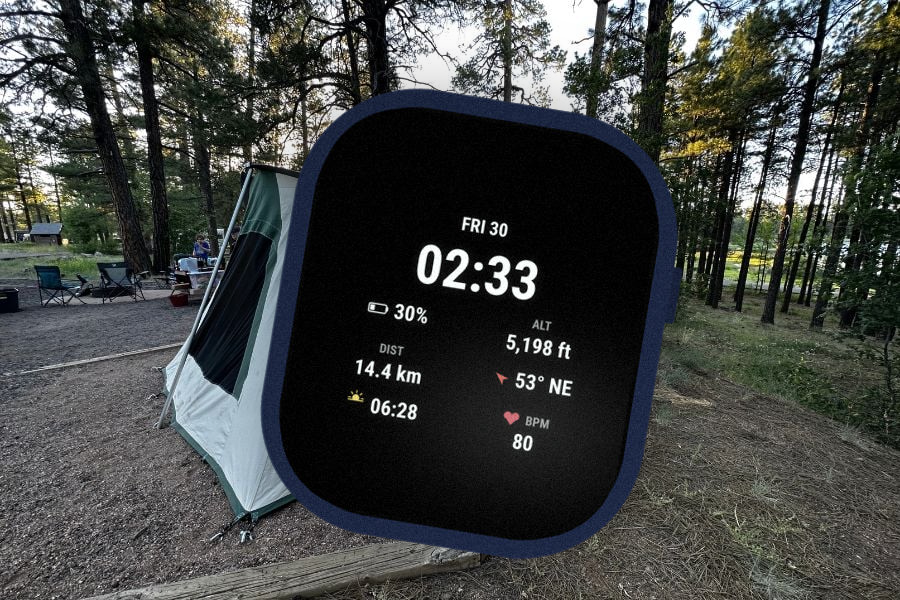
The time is **2:33**
